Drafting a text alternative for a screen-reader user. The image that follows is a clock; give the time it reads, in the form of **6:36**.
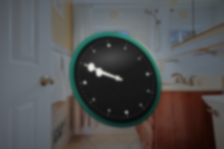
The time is **9:50**
